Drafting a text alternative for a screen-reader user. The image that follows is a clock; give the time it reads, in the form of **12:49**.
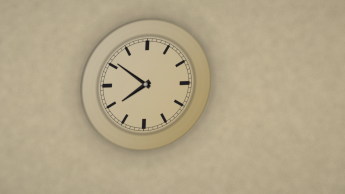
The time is **7:51**
